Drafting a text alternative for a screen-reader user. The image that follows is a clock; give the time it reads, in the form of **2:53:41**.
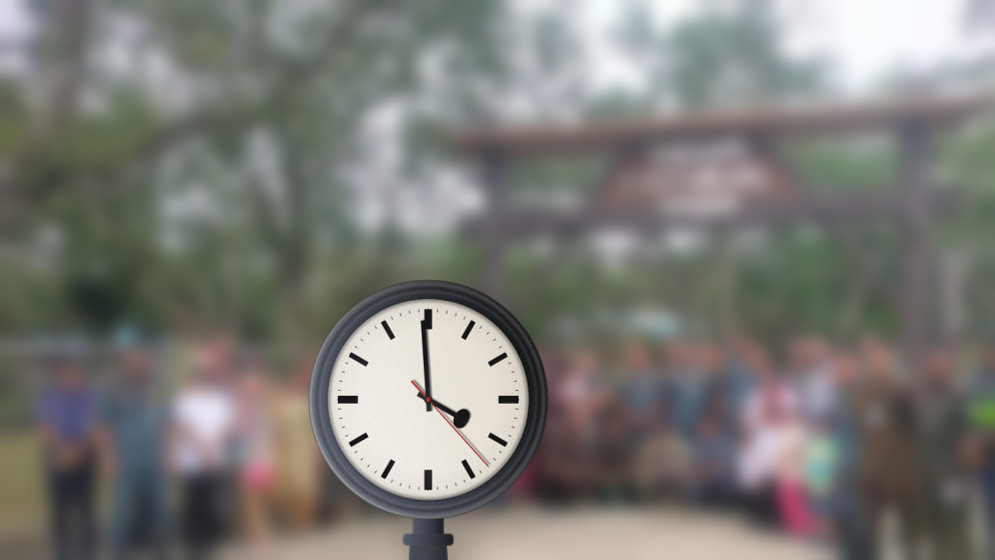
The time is **3:59:23**
